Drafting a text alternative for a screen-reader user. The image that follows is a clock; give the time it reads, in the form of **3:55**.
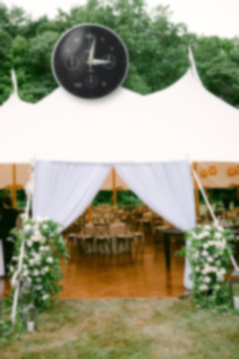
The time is **3:02**
